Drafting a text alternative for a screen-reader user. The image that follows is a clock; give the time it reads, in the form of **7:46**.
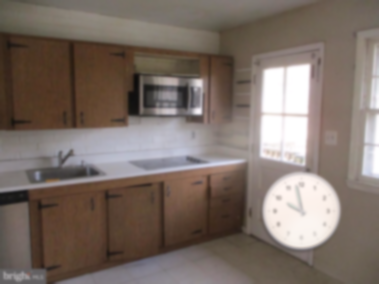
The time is **9:58**
